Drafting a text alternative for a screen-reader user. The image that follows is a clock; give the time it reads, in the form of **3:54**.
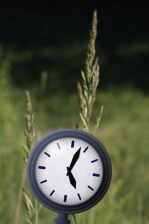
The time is **5:03**
